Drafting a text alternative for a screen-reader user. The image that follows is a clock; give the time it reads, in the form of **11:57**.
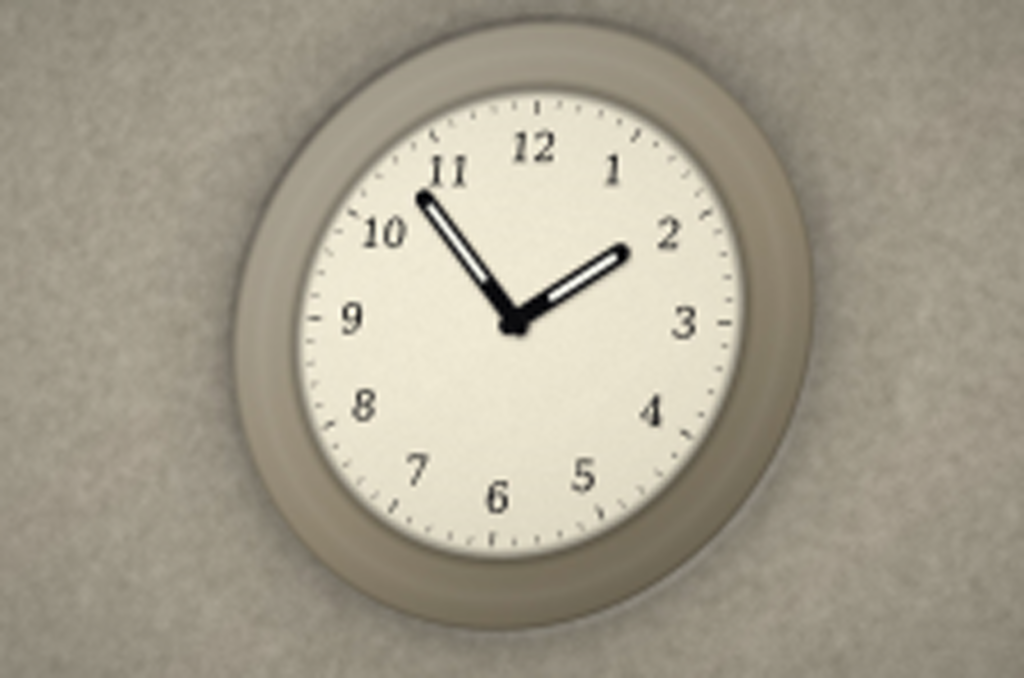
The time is **1:53**
